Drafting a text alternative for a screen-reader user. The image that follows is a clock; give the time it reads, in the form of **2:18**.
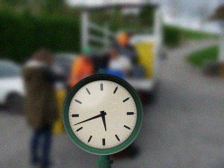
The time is **5:42**
